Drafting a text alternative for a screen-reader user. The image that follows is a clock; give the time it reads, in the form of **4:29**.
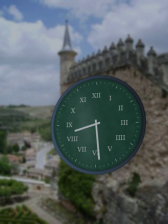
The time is **8:29**
